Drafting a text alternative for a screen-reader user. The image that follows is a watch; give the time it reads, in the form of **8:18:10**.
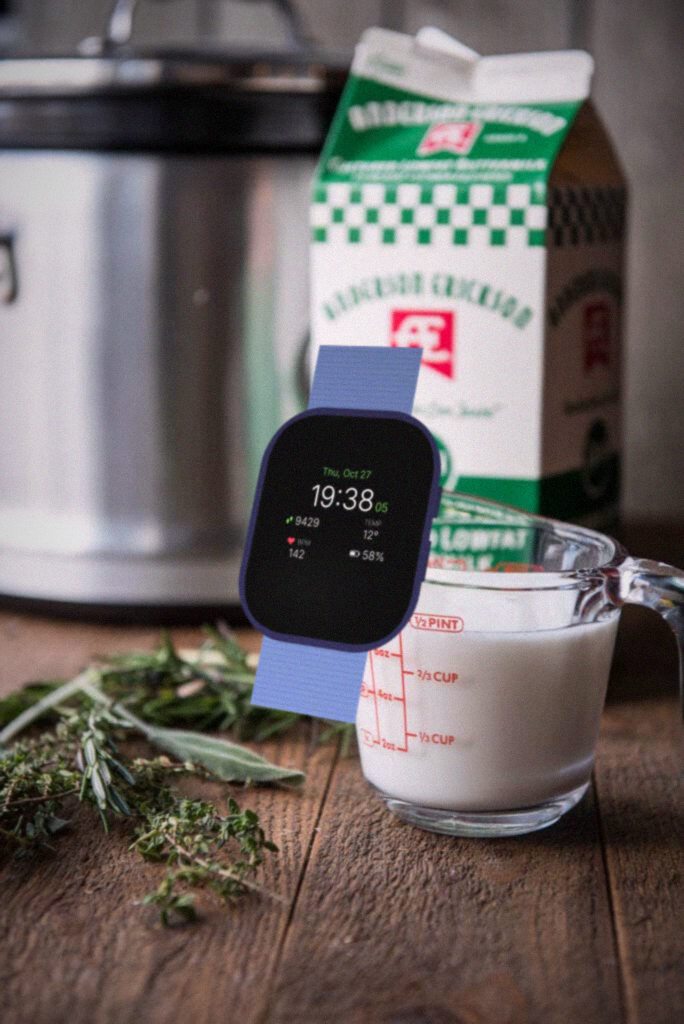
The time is **19:38:05**
